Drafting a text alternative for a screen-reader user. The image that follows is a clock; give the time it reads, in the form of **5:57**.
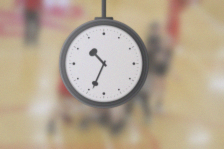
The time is **10:34**
